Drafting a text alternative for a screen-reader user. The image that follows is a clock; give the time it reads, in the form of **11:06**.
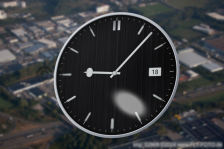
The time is **9:07**
